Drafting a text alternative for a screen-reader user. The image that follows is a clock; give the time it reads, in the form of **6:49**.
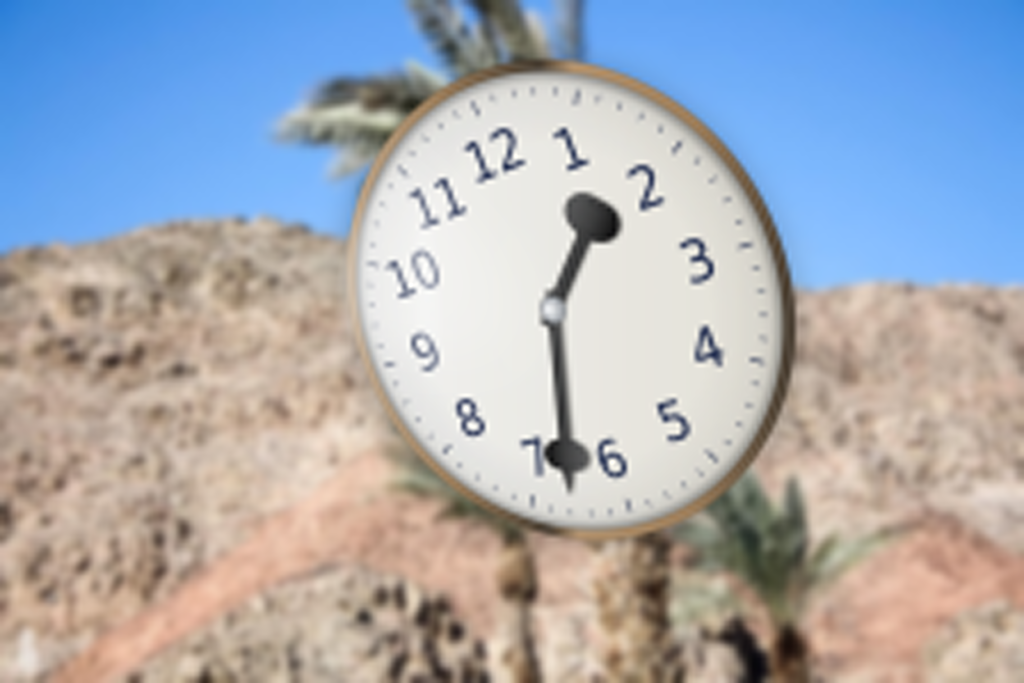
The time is **1:33**
